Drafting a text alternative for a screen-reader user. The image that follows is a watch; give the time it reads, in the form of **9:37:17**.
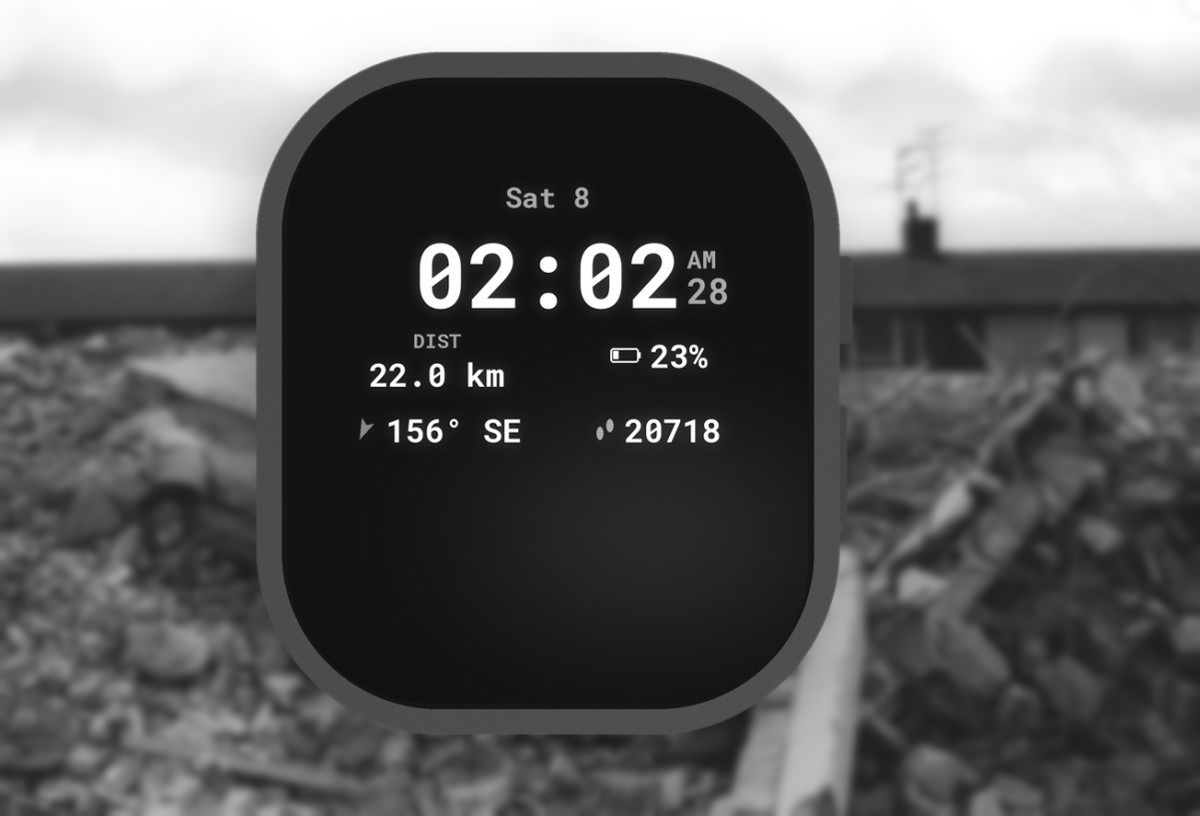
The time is **2:02:28**
